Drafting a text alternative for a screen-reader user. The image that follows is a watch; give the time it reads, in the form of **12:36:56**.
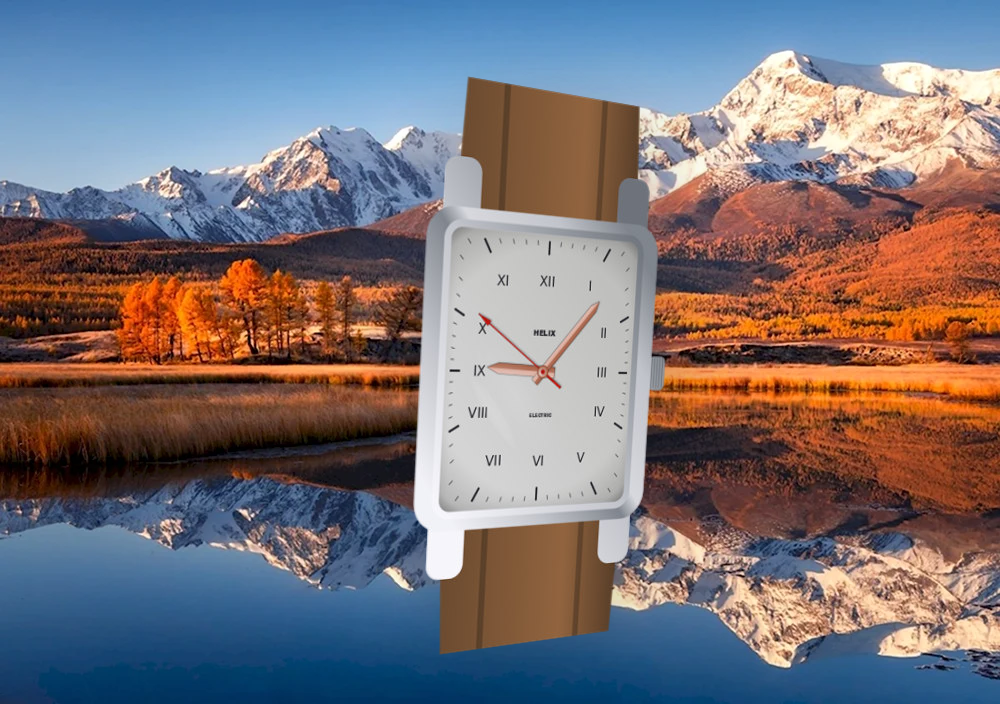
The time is **9:06:51**
